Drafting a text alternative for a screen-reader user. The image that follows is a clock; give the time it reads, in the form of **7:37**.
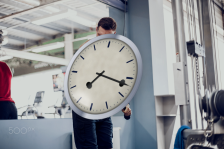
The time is **7:17**
